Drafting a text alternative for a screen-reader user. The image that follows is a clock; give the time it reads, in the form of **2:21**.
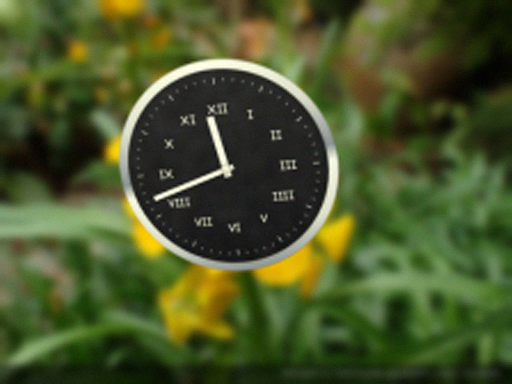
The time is **11:42**
